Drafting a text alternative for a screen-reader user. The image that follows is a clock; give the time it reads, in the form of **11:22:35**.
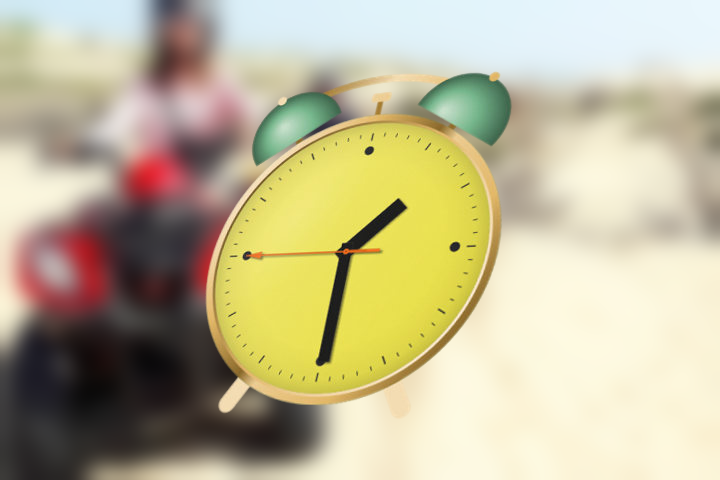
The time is **1:29:45**
